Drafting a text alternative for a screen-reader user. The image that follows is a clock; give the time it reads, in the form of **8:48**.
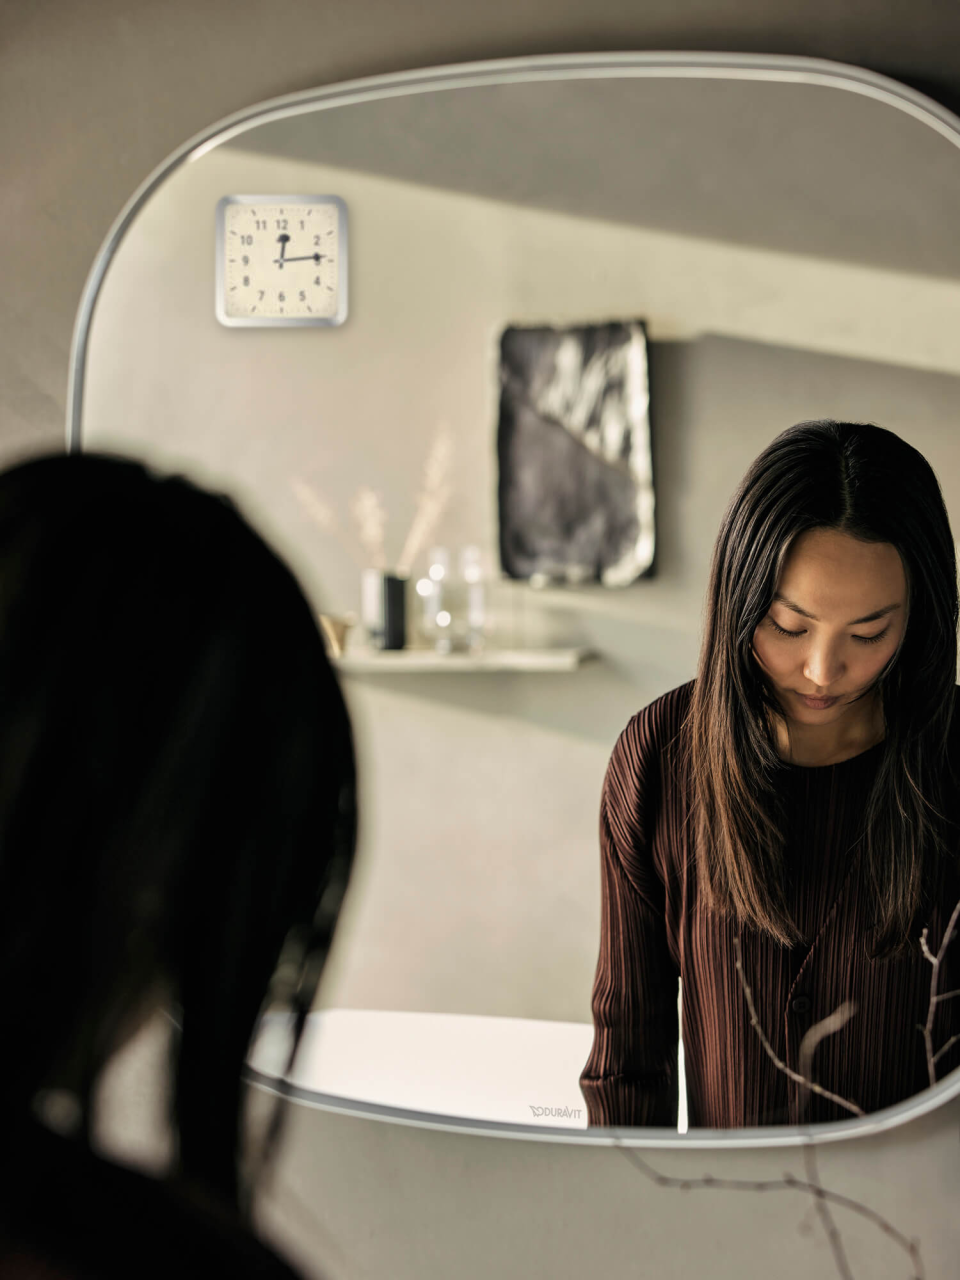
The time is **12:14**
